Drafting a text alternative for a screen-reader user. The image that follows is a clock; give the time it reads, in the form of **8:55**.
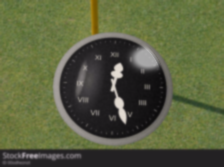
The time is **12:27**
